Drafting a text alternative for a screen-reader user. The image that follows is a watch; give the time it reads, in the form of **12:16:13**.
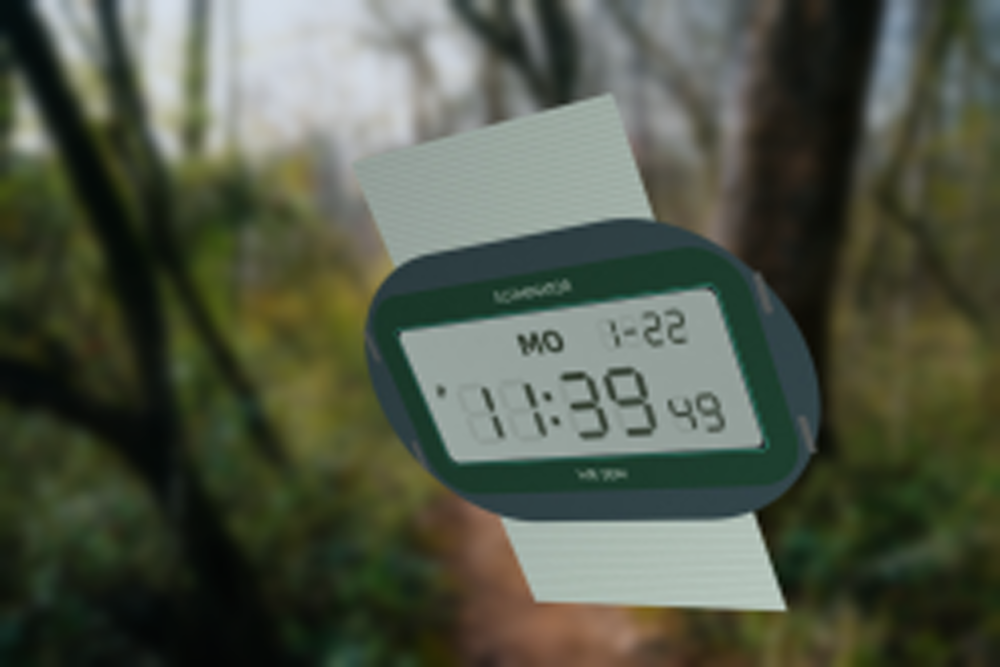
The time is **11:39:49**
